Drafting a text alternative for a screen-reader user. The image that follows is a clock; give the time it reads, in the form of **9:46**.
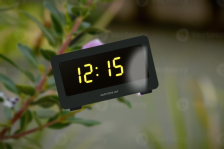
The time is **12:15**
